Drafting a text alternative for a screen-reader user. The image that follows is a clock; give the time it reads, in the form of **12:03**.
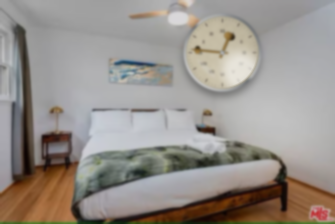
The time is **12:46**
